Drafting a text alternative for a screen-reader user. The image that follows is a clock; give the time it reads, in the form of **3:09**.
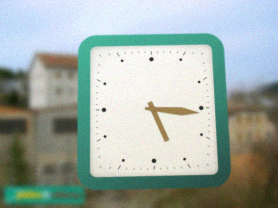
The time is **5:16**
